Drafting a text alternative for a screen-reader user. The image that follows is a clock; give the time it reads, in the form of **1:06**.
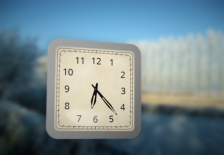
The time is **6:23**
